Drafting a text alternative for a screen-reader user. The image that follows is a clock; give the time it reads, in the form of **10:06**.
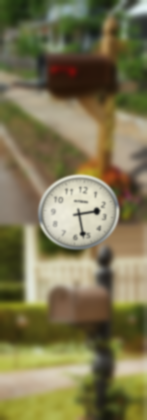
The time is **2:27**
